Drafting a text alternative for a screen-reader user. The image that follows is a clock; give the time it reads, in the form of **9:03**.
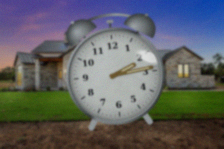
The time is **2:14**
